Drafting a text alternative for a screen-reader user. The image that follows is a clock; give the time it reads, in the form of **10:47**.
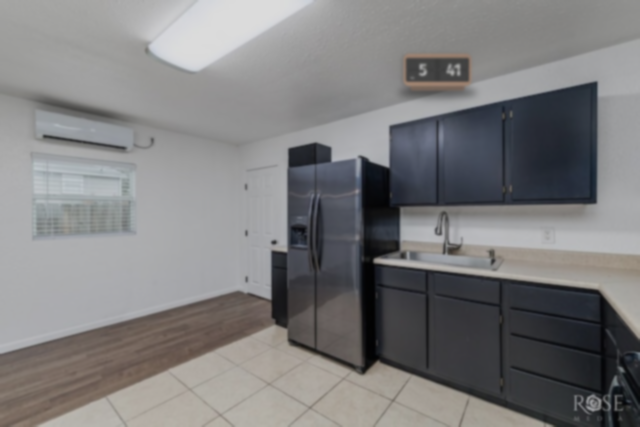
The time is **5:41**
